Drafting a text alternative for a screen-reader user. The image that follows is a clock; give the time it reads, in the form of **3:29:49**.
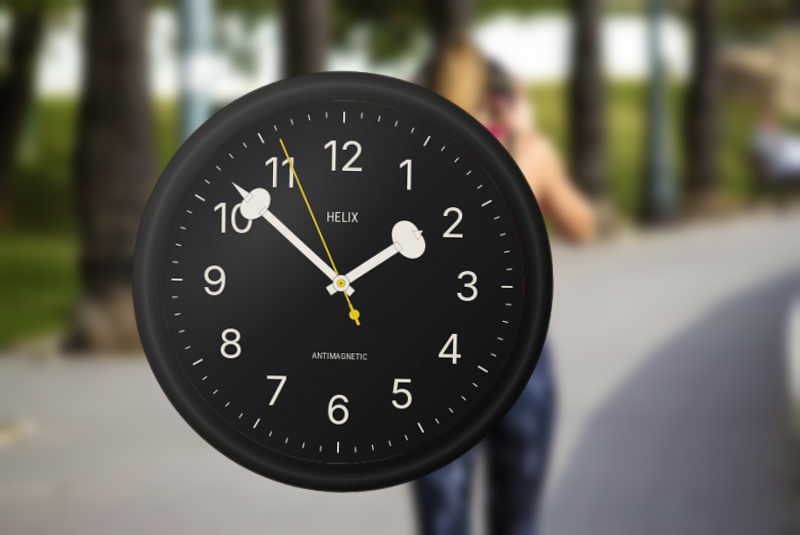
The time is **1:51:56**
